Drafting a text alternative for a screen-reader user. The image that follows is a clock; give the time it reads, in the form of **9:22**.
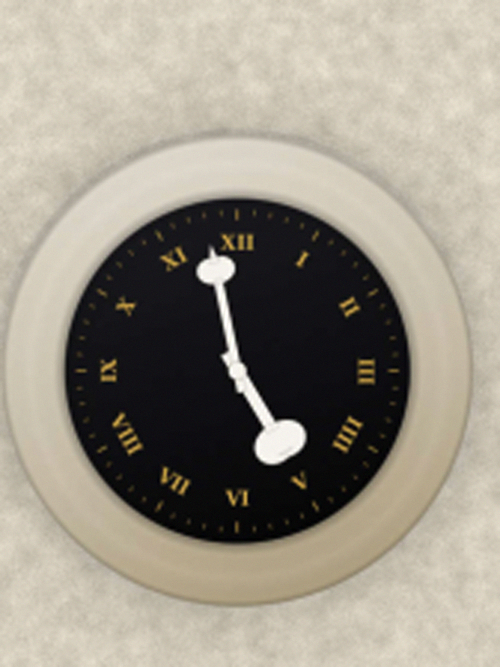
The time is **4:58**
